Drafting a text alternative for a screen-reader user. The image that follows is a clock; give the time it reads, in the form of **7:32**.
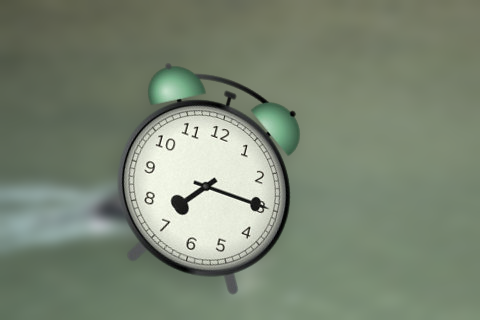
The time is **7:15**
